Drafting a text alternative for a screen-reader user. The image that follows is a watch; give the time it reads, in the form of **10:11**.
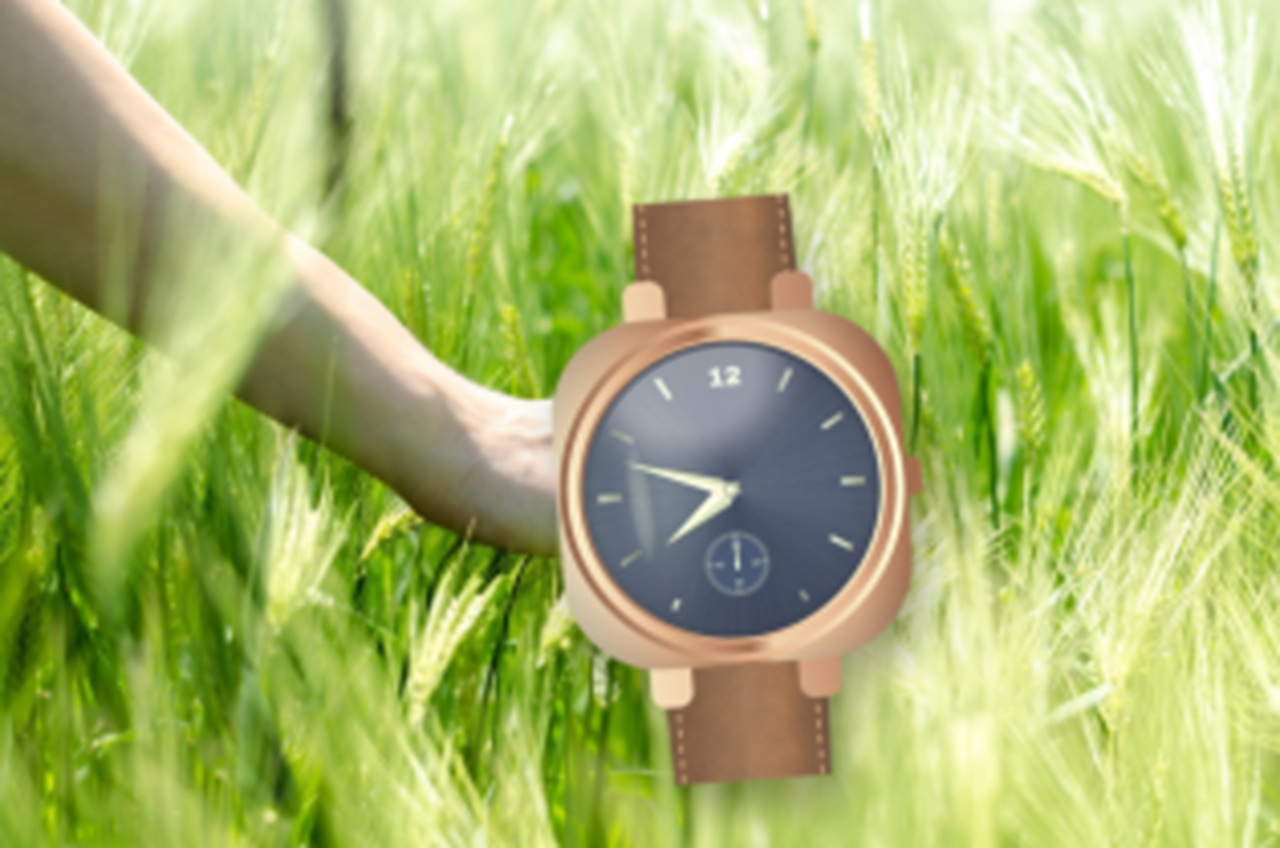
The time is **7:48**
